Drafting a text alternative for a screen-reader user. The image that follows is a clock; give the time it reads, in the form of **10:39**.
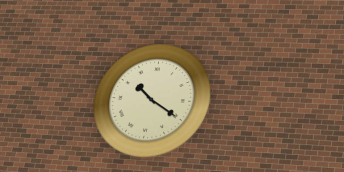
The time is **10:20**
